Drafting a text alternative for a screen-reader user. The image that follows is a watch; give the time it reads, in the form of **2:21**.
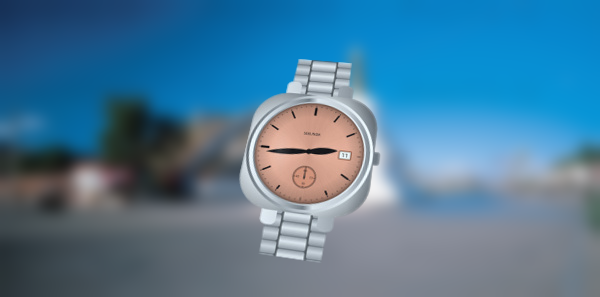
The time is **2:44**
